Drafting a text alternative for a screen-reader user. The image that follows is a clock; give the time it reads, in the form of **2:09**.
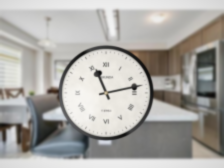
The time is **11:13**
